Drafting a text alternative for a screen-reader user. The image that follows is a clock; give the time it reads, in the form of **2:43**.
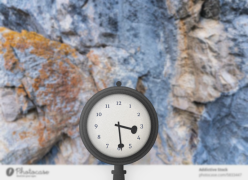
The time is **3:29**
